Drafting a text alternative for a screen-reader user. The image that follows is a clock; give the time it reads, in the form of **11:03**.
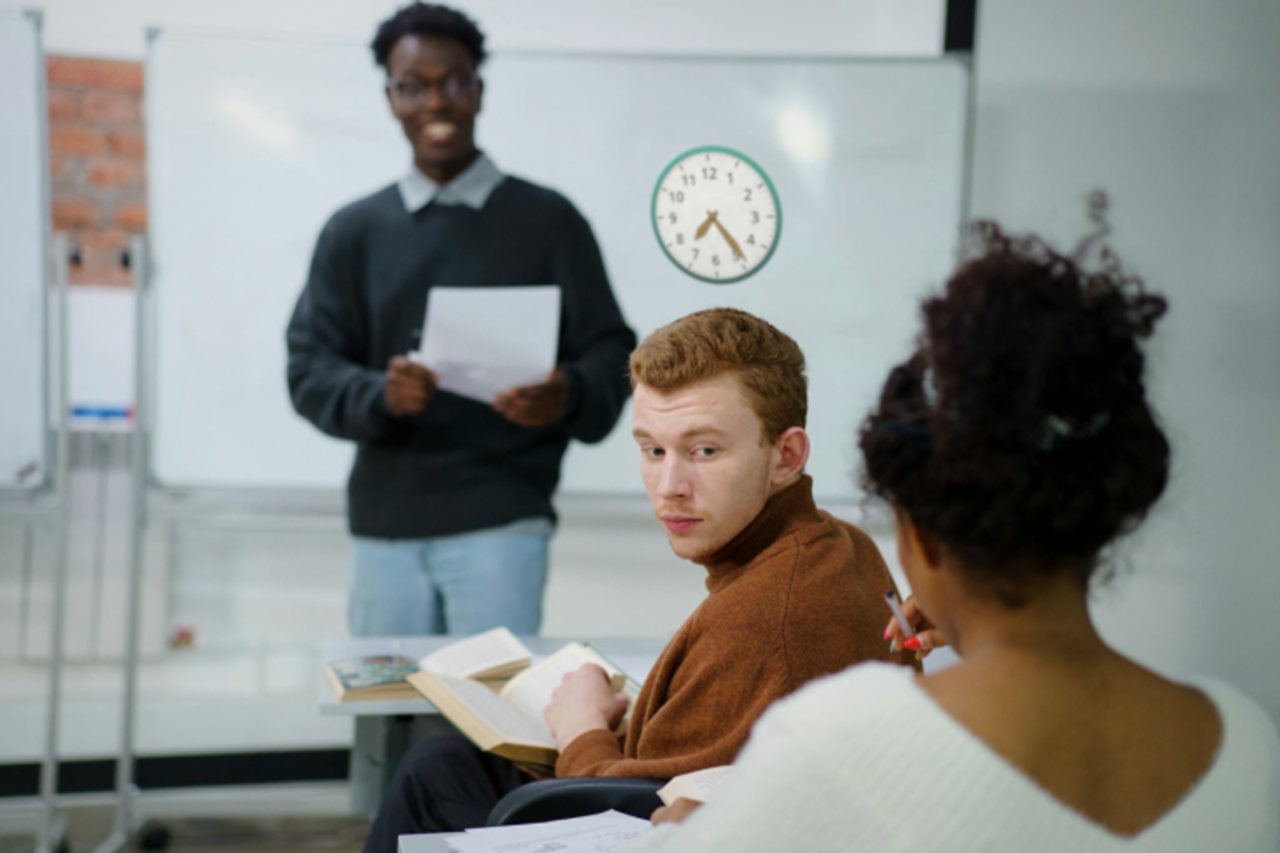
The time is **7:24**
